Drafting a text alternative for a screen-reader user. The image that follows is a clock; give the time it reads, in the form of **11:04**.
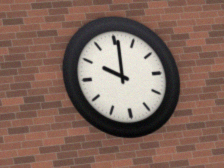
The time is **10:01**
